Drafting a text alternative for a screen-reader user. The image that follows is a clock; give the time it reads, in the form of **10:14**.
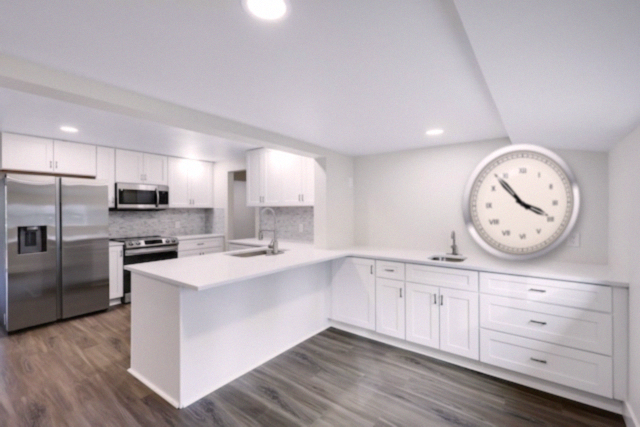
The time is **3:53**
